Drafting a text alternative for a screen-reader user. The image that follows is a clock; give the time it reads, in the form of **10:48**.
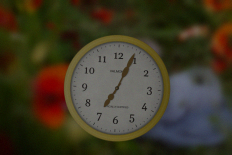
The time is **7:04**
